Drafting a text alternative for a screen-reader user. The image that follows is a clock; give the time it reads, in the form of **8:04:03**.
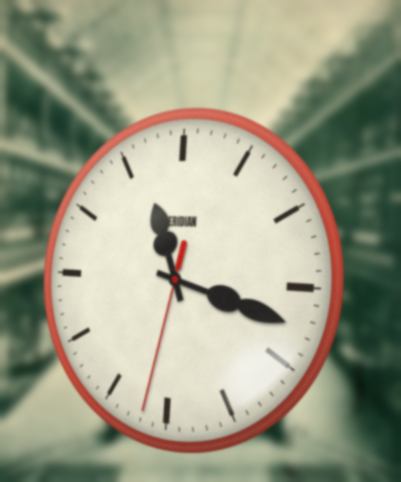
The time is **11:17:32**
